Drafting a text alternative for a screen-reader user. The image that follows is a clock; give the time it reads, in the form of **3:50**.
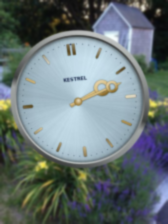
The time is **2:12**
